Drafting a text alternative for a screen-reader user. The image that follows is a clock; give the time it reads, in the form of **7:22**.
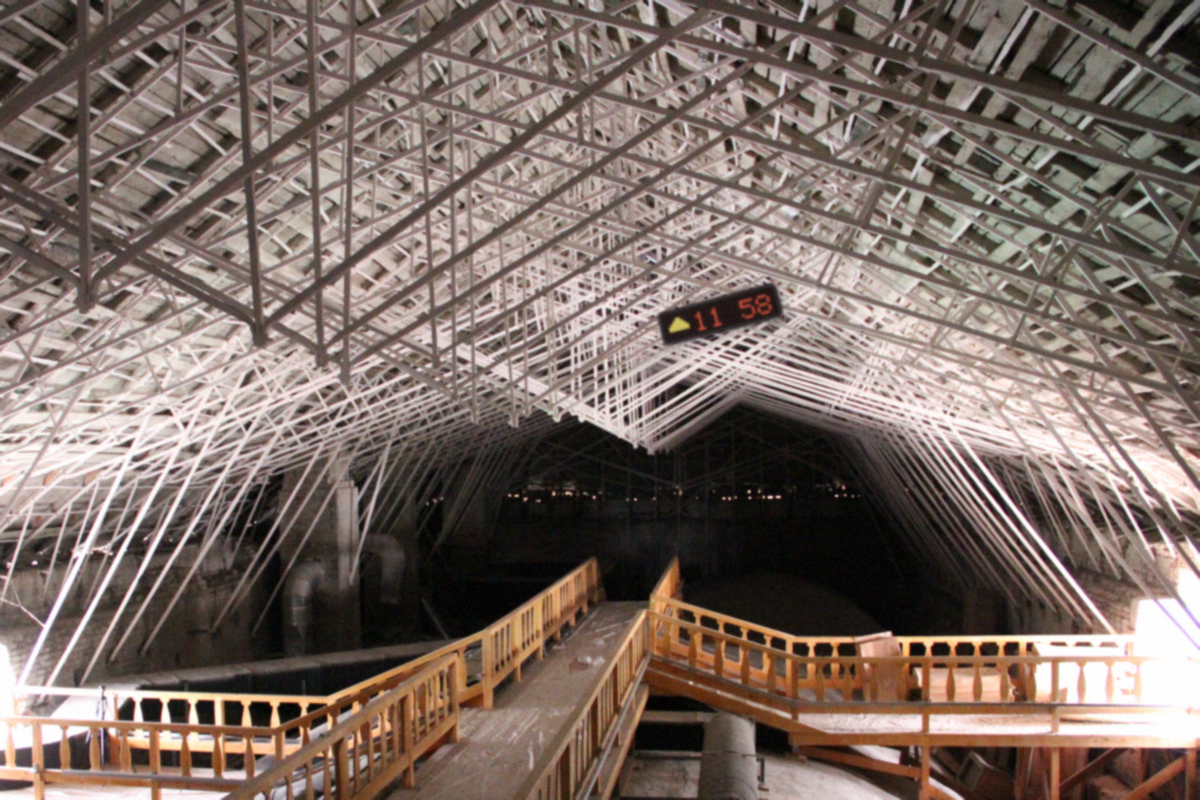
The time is **11:58**
